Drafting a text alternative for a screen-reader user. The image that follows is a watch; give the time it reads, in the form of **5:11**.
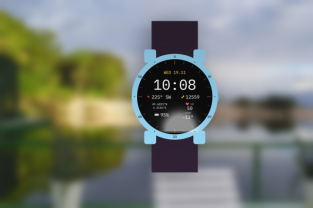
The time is **10:08**
